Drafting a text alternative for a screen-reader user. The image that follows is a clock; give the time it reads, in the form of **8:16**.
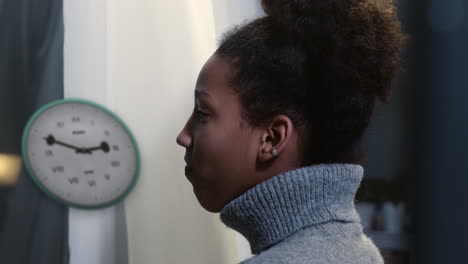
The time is **2:49**
